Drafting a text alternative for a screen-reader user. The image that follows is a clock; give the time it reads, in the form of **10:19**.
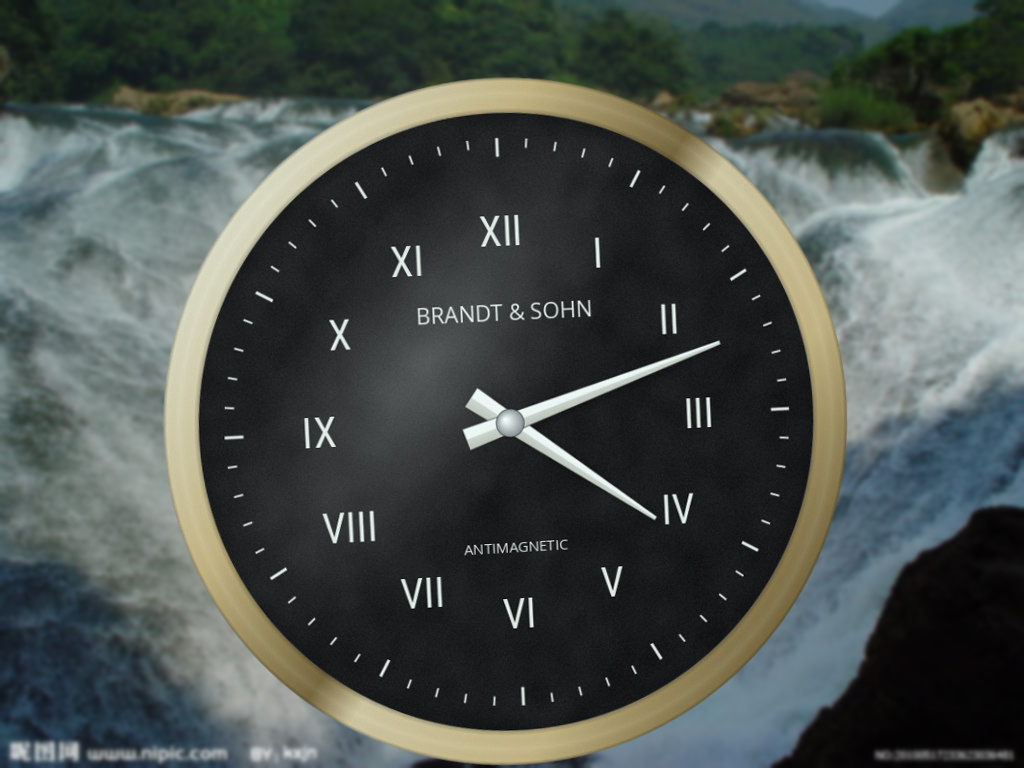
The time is **4:12**
